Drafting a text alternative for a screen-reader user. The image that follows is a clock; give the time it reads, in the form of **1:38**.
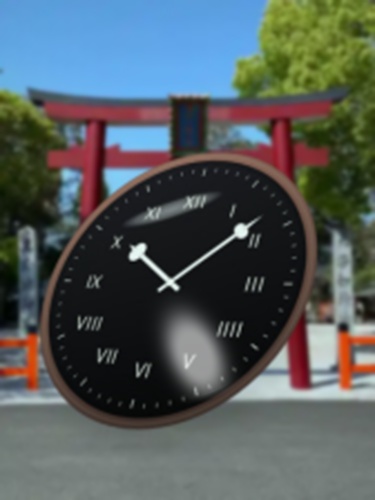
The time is **10:08**
